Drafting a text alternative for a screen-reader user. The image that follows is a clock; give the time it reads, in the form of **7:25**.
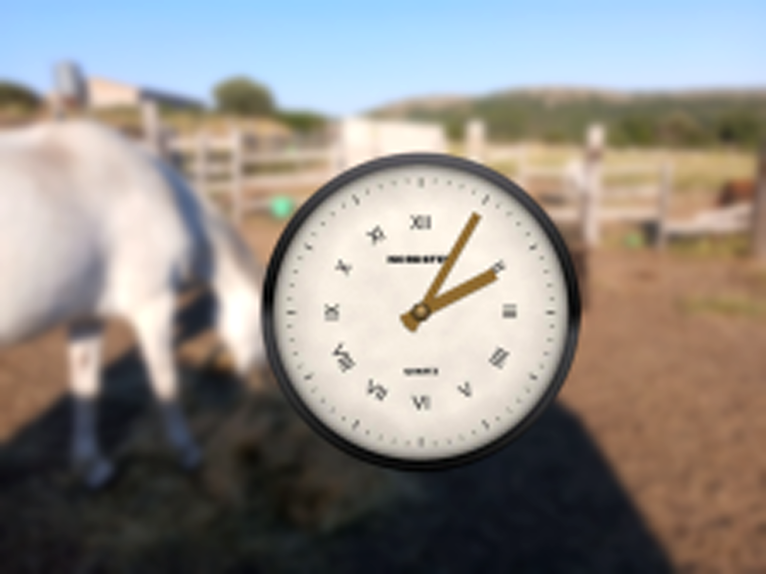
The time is **2:05**
